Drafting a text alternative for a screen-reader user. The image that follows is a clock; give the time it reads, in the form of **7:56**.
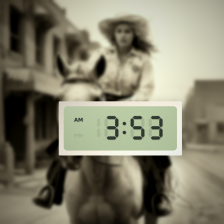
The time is **3:53**
